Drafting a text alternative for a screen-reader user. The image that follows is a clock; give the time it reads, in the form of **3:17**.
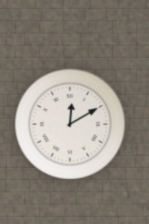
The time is **12:10**
